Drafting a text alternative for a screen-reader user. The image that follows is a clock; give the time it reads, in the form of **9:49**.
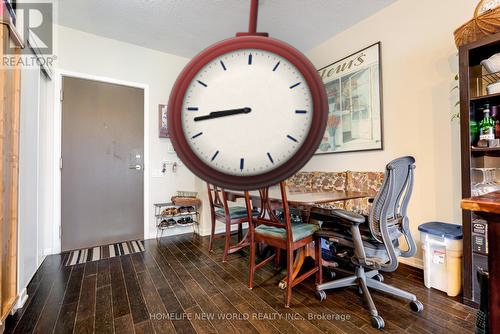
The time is **8:43**
